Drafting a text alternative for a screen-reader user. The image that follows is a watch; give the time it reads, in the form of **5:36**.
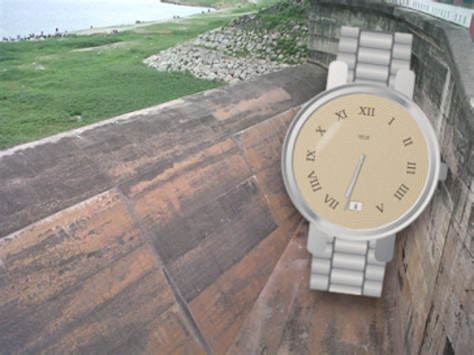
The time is **6:32**
